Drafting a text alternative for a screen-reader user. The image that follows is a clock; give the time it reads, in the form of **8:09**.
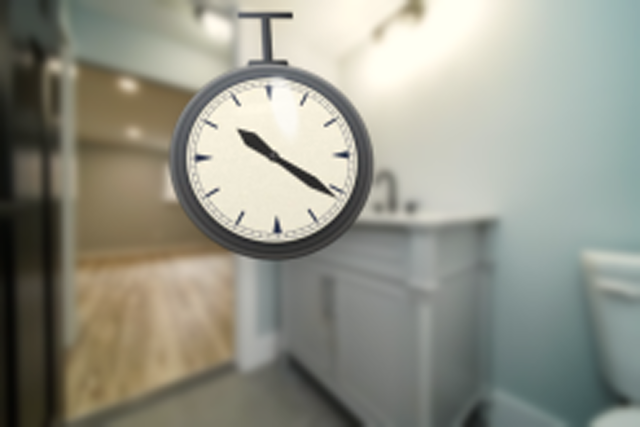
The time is **10:21**
